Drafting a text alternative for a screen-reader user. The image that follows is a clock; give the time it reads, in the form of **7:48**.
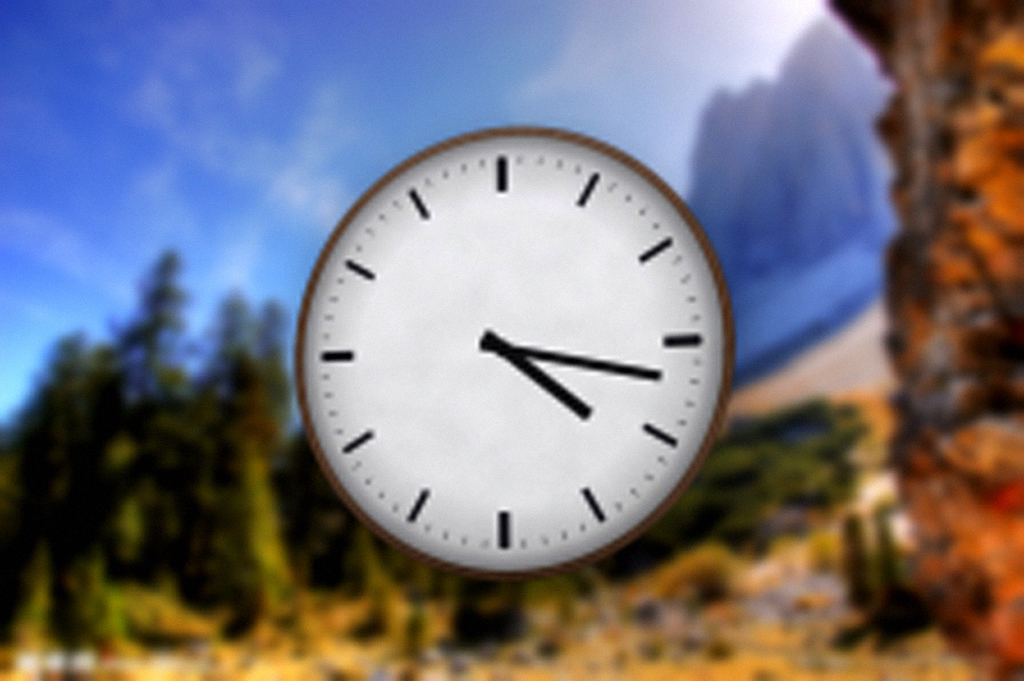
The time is **4:17**
